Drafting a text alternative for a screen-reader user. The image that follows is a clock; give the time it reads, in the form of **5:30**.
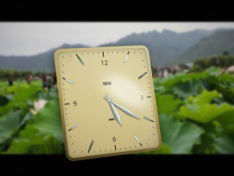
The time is **5:21**
